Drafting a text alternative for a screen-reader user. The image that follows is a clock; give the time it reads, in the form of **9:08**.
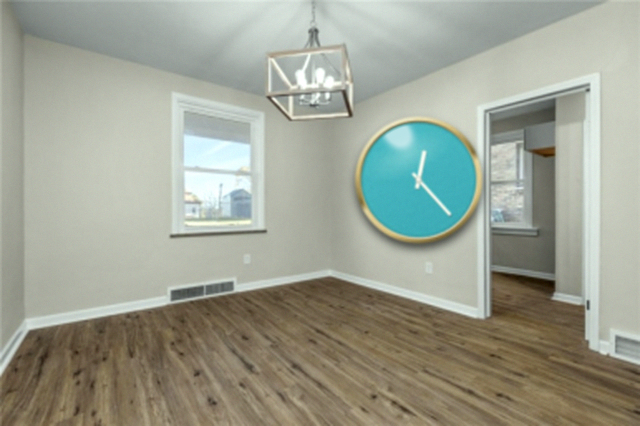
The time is **12:23**
